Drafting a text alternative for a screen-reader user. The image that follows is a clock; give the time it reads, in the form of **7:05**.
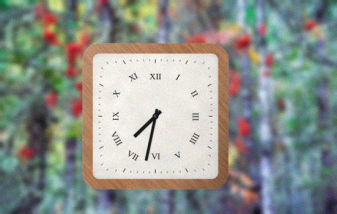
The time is **7:32**
